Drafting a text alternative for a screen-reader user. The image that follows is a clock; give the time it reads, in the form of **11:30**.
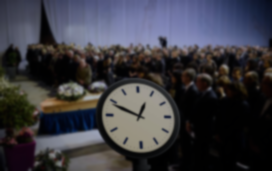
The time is **12:49**
